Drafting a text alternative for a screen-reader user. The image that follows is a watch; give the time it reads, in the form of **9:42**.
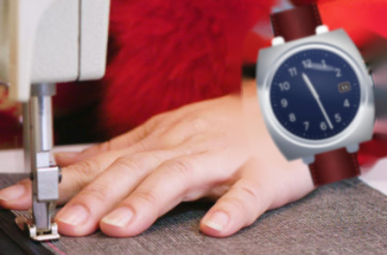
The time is **11:28**
